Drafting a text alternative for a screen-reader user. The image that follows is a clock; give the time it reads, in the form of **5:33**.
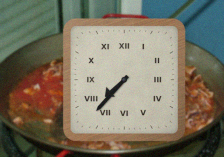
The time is **7:37**
